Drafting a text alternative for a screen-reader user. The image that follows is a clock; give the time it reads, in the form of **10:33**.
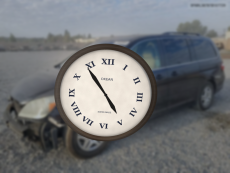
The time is **4:54**
